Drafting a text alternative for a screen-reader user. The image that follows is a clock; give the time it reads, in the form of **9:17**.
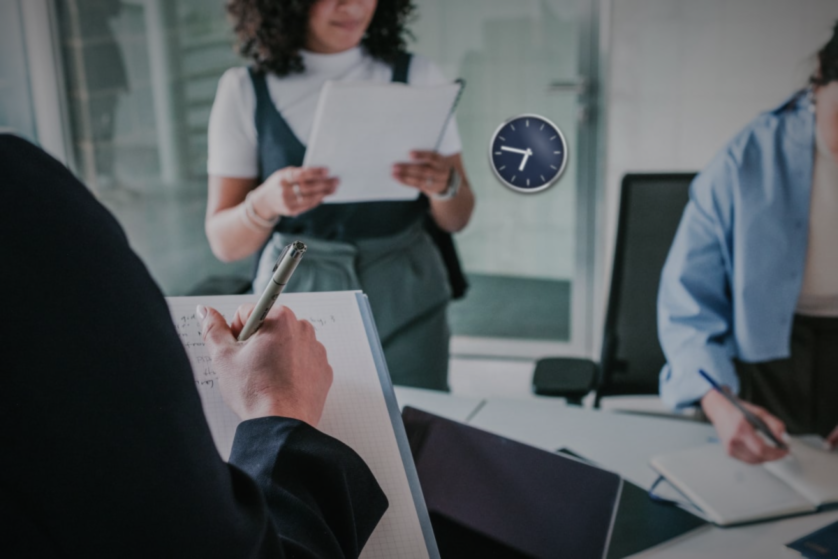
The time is **6:47**
